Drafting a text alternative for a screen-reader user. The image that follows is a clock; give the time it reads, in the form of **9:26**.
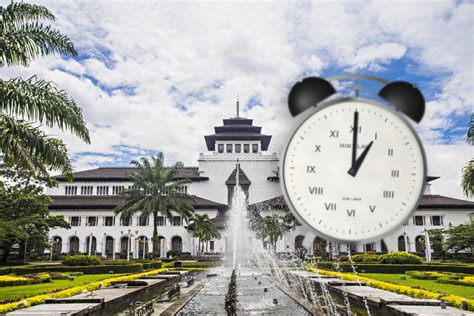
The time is **1:00**
